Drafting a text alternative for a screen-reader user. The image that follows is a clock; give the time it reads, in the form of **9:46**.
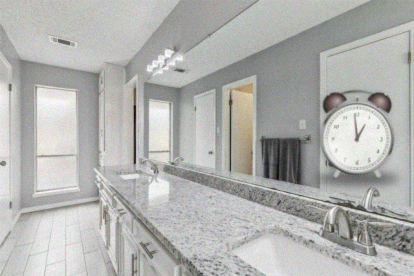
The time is **12:59**
